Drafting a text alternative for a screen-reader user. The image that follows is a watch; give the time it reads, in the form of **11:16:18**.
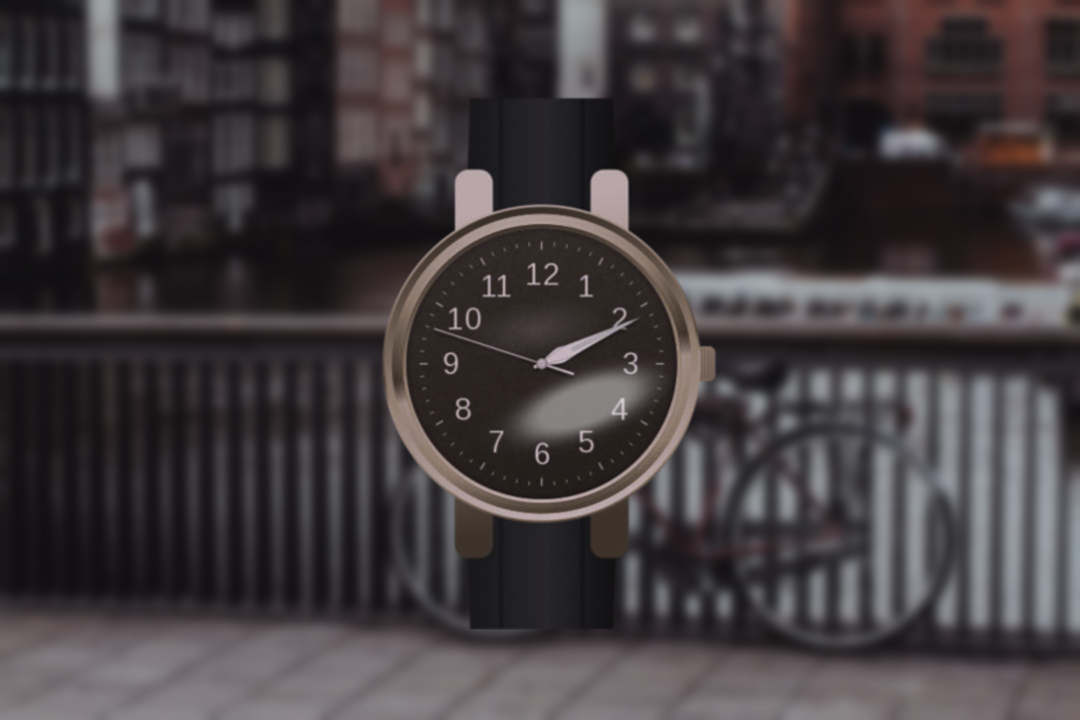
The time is **2:10:48**
